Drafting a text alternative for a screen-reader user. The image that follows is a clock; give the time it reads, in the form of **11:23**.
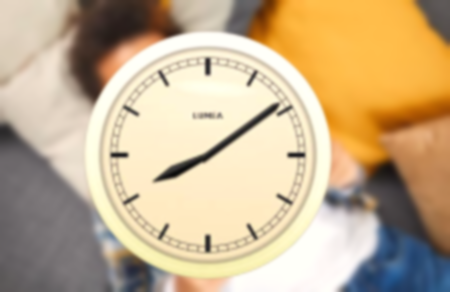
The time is **8:09**
